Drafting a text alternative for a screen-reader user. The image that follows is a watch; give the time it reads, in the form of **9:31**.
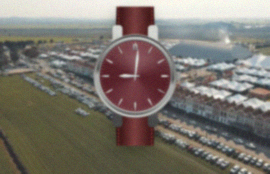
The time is **9:01**
